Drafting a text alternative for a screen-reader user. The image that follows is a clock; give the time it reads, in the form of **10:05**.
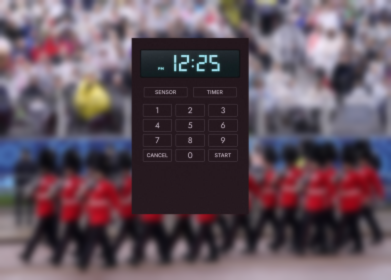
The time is **12:25**
